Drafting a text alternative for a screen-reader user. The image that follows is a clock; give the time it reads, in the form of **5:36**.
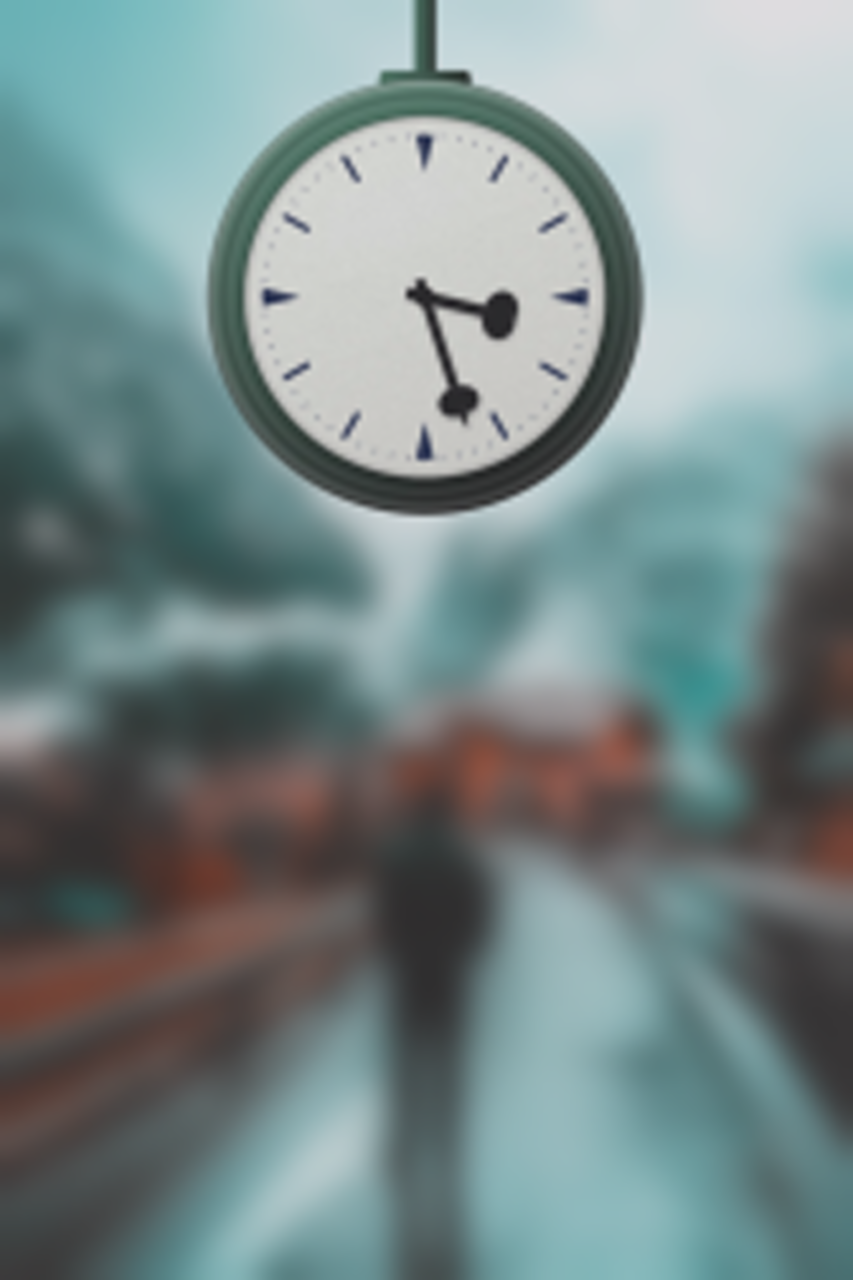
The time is **3:27**
